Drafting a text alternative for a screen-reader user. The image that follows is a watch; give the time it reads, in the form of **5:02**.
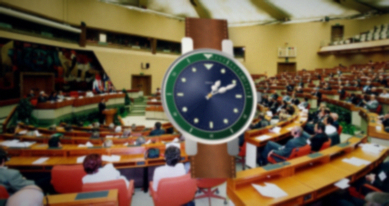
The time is **1:11**
